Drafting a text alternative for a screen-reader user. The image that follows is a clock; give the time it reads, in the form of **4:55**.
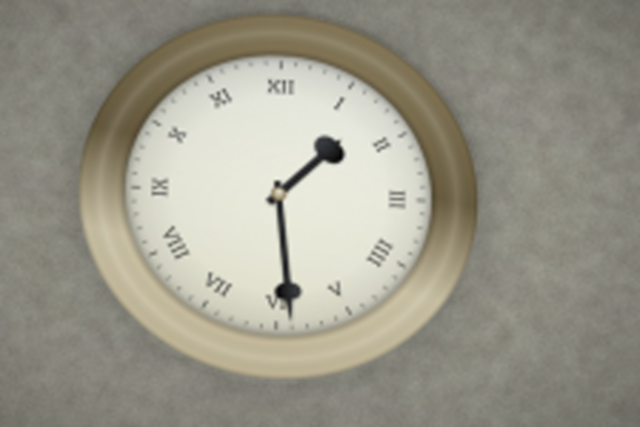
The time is **1:29**
